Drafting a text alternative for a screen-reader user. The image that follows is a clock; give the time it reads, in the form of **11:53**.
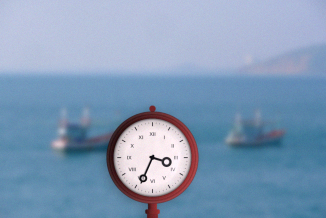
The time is **3:34**
